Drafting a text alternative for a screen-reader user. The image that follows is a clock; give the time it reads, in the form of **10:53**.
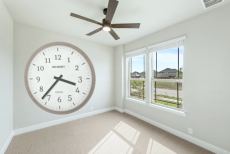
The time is **3:37**
